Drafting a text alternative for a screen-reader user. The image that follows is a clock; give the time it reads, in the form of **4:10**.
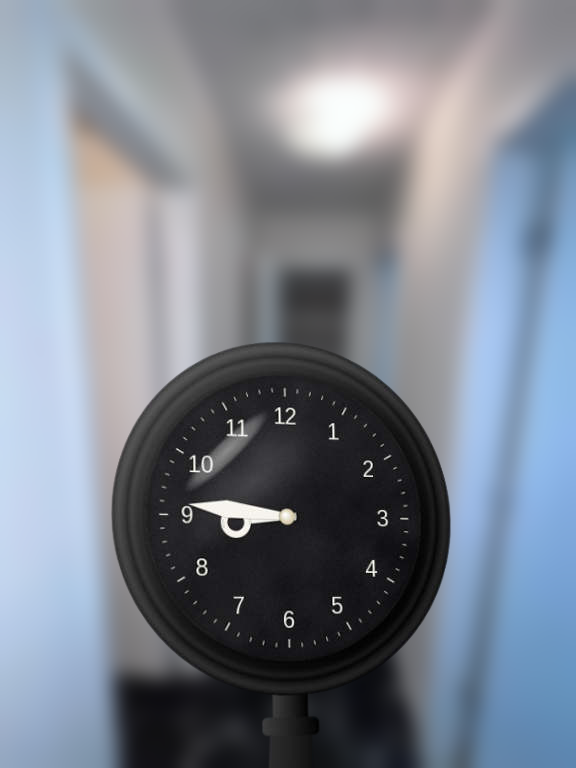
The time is **8:46**
